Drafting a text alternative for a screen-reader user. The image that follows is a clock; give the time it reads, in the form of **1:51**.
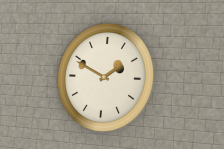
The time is **1:49**
